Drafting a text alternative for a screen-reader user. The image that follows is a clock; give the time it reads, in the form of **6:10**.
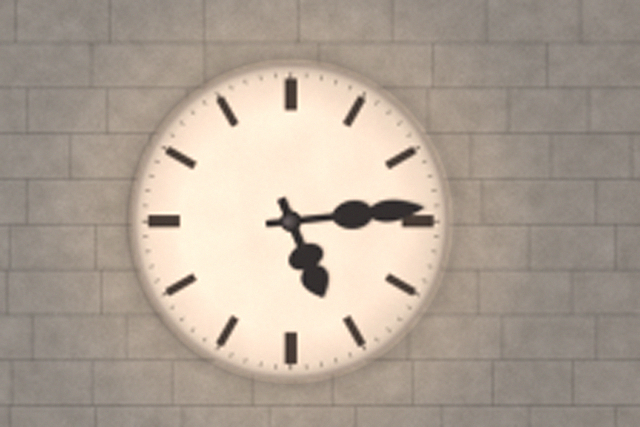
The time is **5:14**
